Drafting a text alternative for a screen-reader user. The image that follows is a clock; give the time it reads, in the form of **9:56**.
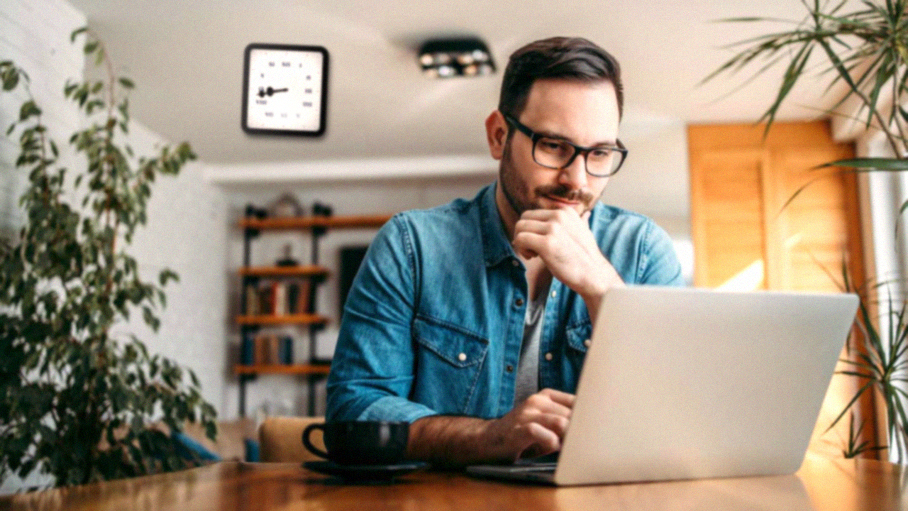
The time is **8:43**
